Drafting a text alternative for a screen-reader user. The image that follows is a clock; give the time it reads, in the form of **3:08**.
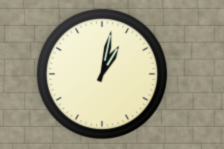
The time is **1:02**
